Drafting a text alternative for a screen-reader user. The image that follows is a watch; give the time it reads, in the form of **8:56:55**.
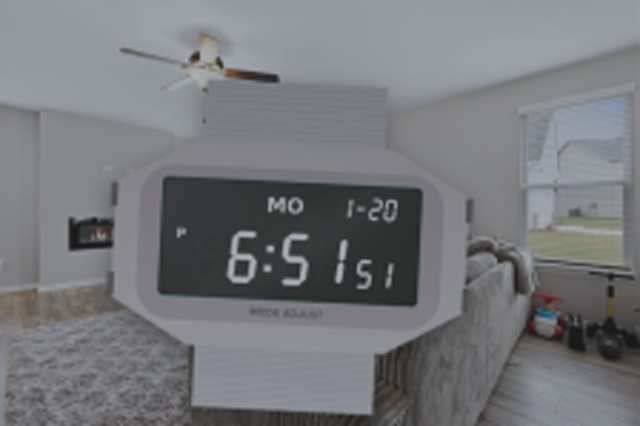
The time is **6:51:51**
